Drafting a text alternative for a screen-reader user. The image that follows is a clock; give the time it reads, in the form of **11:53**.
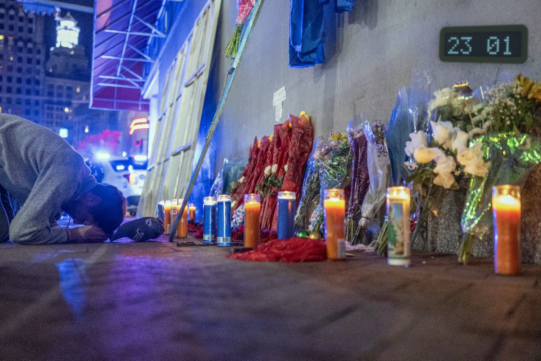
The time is **23:01**
